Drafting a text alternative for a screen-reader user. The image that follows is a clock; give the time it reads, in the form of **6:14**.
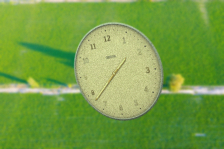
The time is **1:38**
